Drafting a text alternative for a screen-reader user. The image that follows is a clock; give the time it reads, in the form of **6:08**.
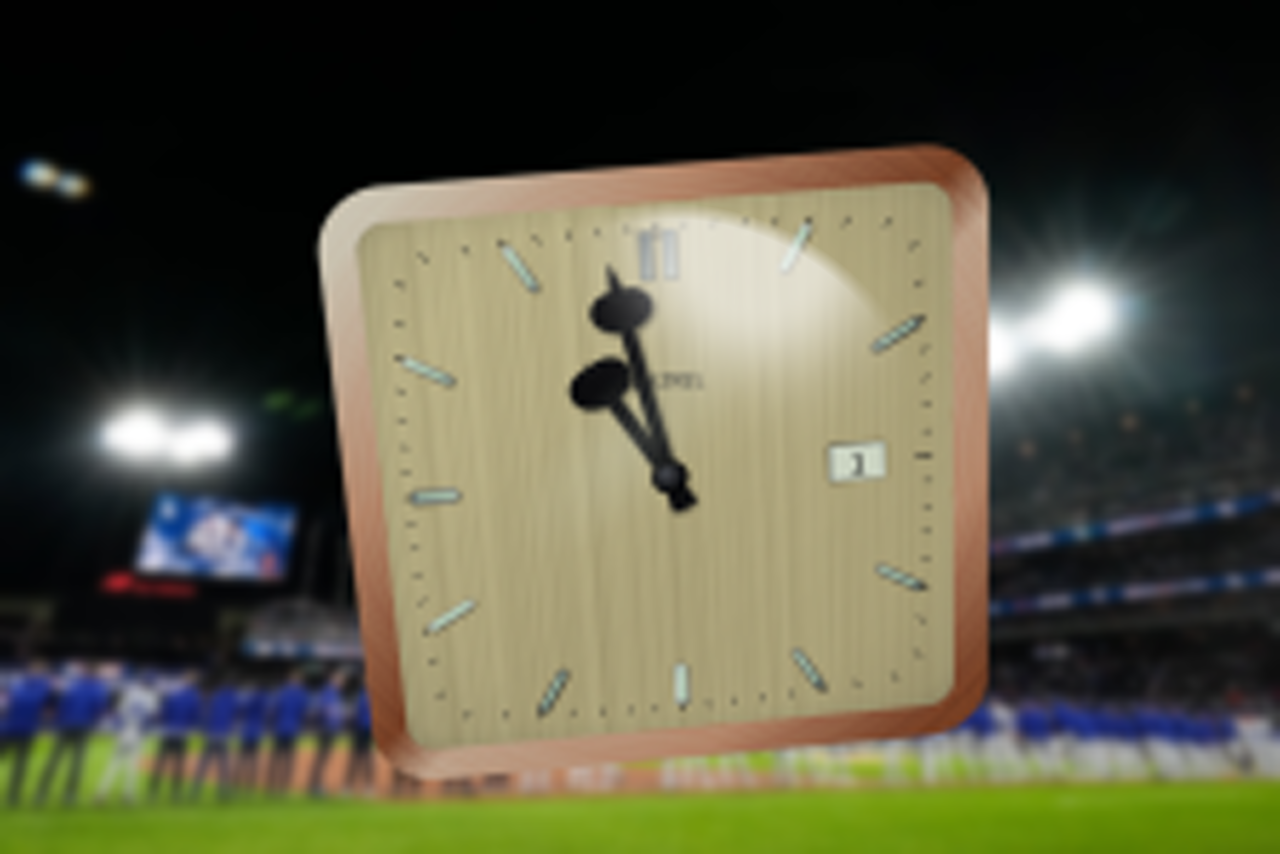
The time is **10:58**
